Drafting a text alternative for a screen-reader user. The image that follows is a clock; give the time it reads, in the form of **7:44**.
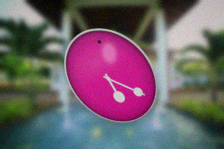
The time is **5:19**
